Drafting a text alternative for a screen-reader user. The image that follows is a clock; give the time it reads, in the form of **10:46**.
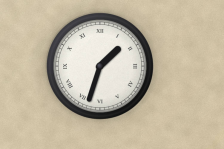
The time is **1:33**
